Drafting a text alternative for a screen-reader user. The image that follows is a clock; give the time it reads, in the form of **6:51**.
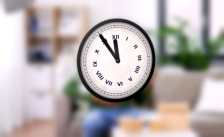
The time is **11:55**
